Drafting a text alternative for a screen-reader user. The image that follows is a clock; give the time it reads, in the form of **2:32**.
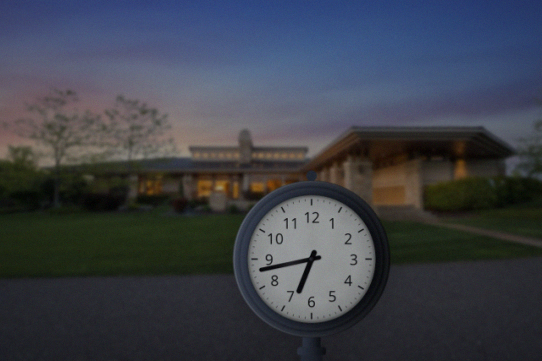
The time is **6:43**
